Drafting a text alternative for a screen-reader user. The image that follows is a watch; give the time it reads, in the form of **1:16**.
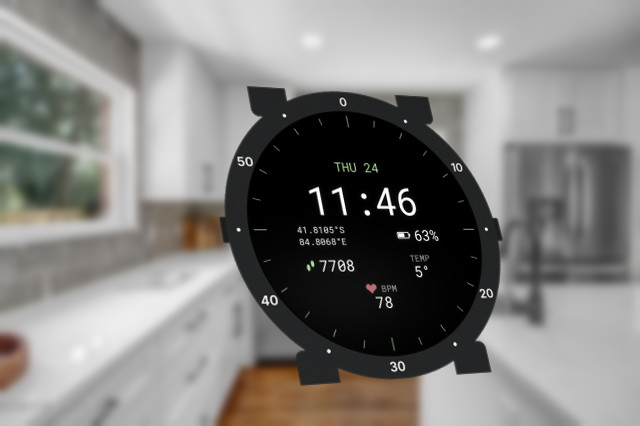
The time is **11:46**
